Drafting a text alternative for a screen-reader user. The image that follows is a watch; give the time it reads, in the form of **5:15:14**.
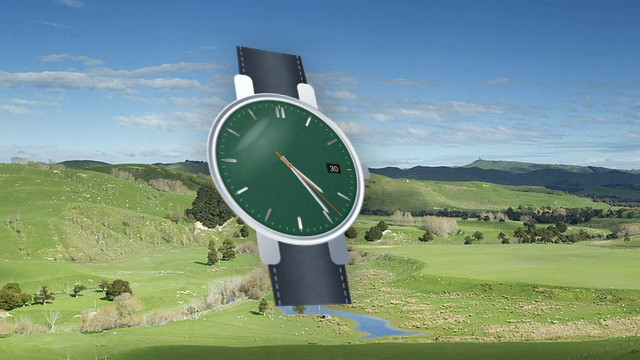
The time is **4:24:23**
